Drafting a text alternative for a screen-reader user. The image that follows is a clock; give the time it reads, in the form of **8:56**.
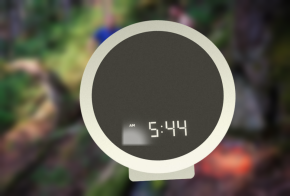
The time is **5:44**
